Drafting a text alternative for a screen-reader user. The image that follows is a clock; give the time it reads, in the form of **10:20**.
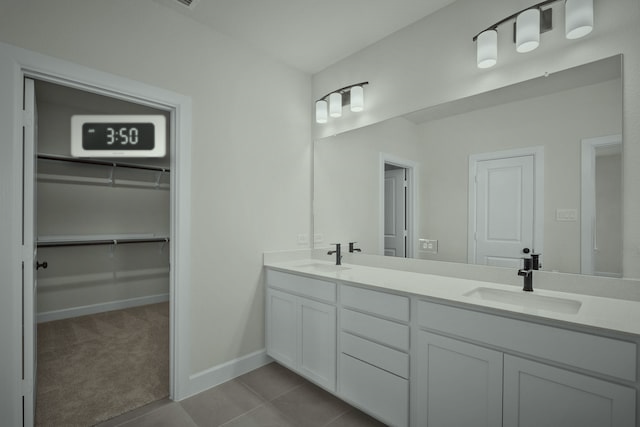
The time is **3:50**
